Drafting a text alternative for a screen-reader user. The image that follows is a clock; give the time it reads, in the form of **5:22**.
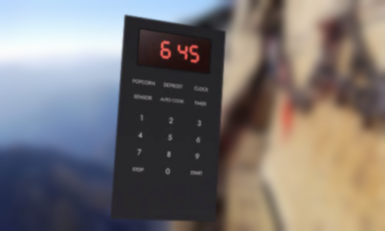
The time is **6:45**
